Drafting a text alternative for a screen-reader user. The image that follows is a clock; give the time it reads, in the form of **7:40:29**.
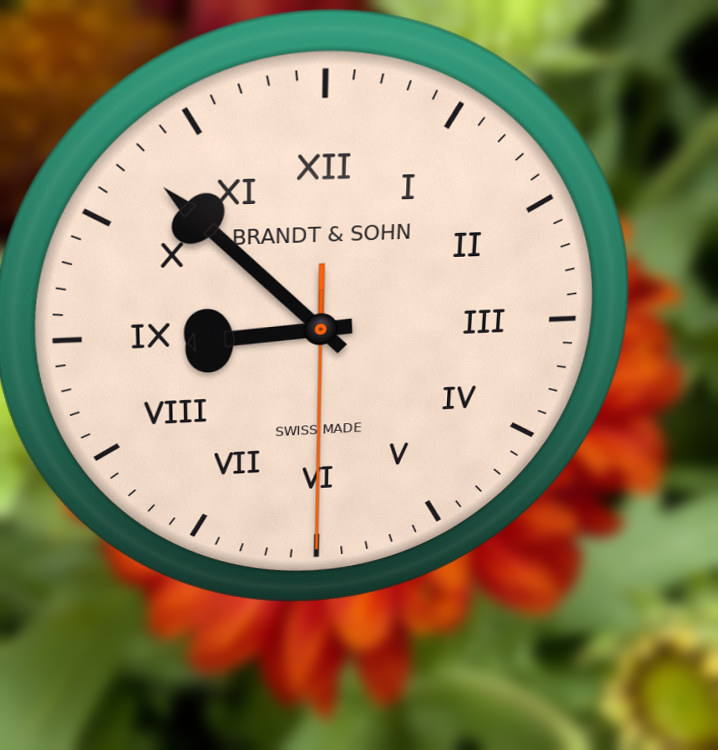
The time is **8:52:30**
